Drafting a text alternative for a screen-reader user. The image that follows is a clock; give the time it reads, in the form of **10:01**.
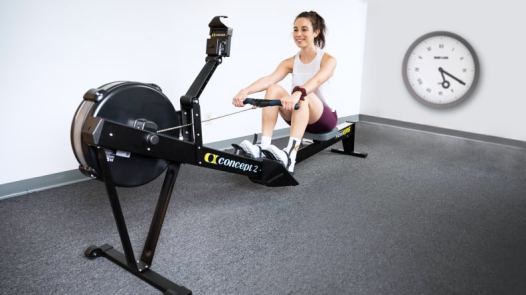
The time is **5:20**
